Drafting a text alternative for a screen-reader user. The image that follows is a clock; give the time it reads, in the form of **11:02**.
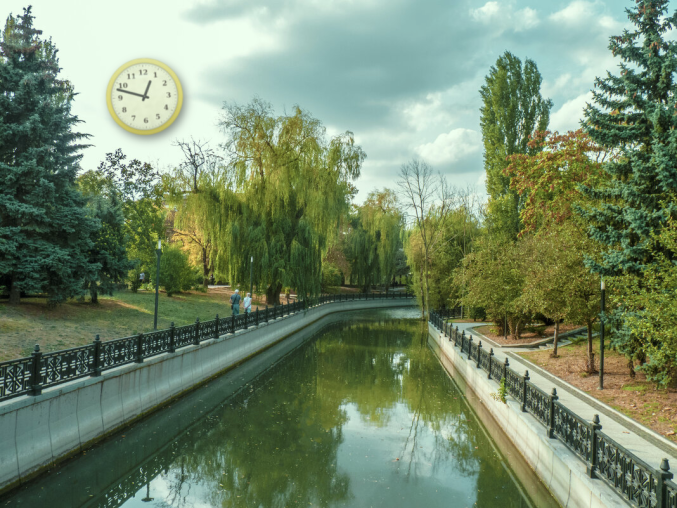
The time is **12:48**
